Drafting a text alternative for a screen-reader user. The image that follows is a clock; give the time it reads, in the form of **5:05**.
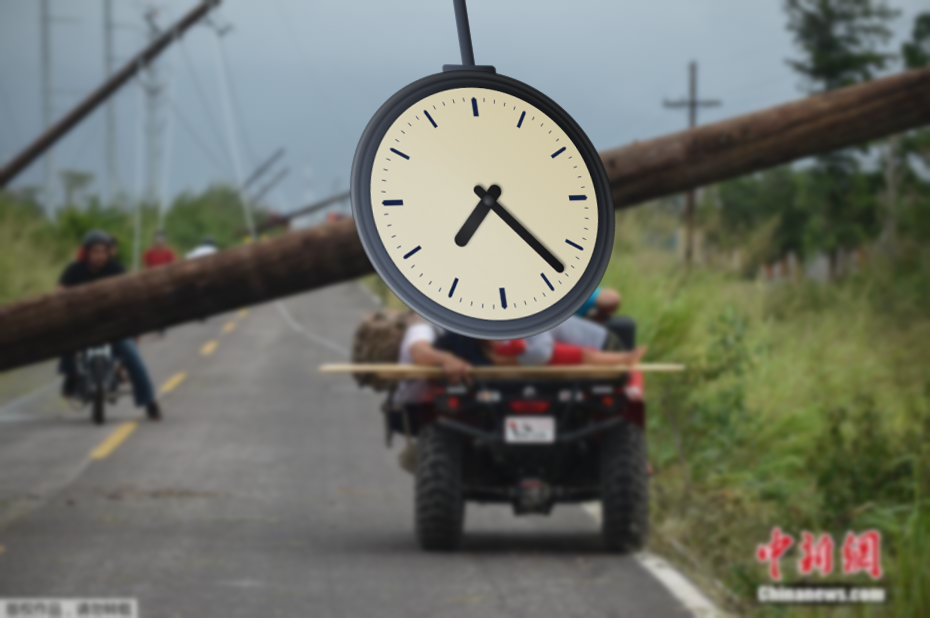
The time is **7:23**
